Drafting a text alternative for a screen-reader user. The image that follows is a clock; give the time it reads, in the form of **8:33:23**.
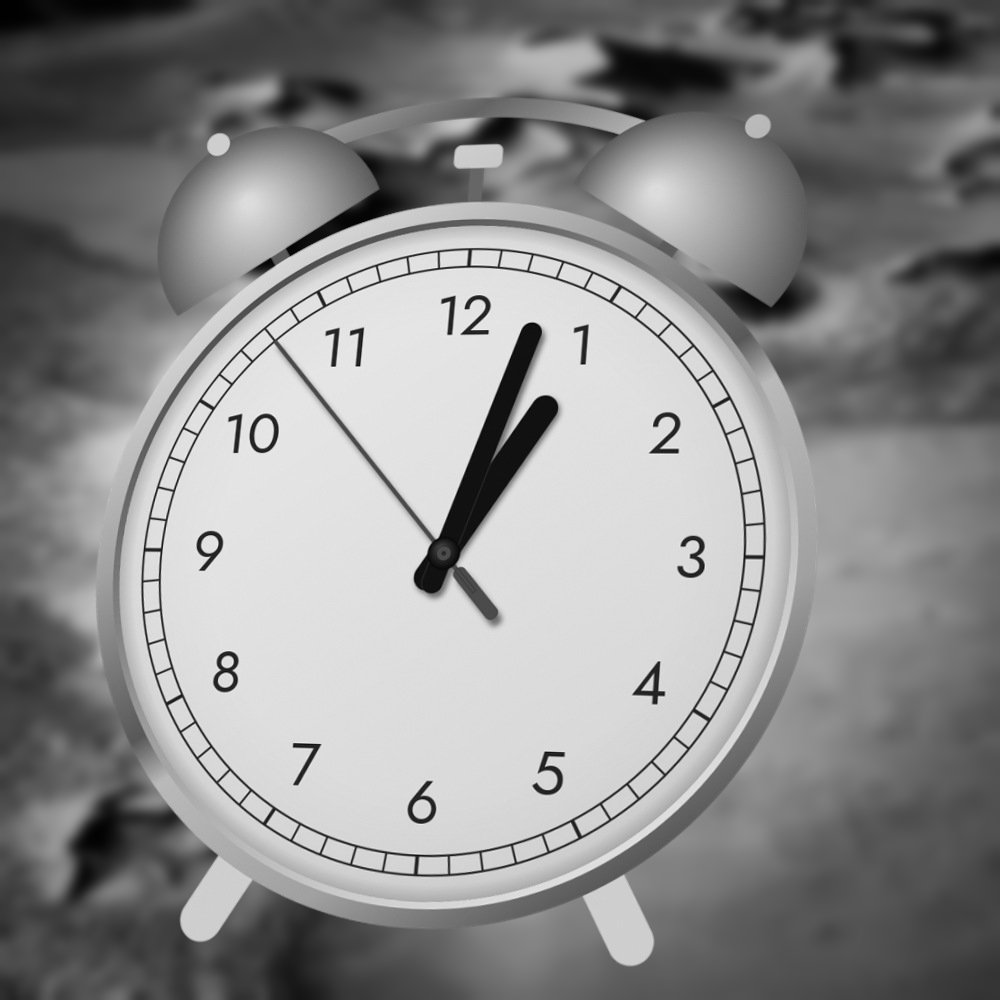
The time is **1:02:53**
